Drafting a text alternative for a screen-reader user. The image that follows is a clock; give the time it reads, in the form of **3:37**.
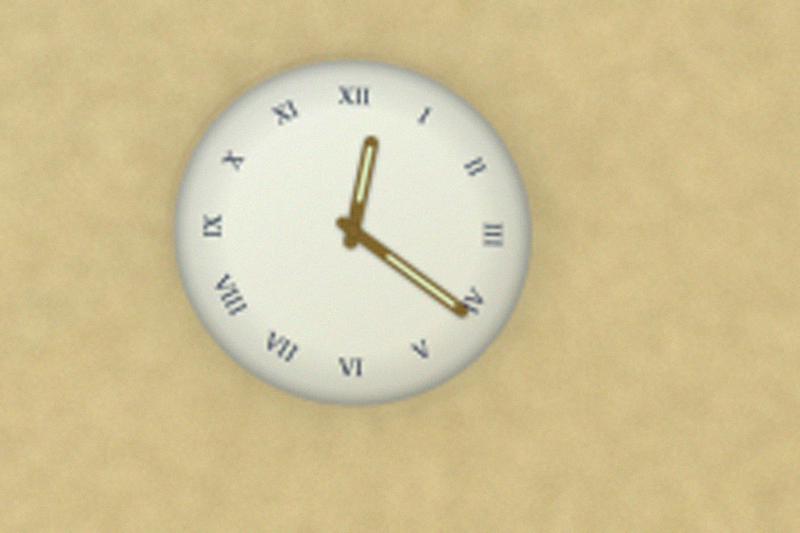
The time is **12:21**
